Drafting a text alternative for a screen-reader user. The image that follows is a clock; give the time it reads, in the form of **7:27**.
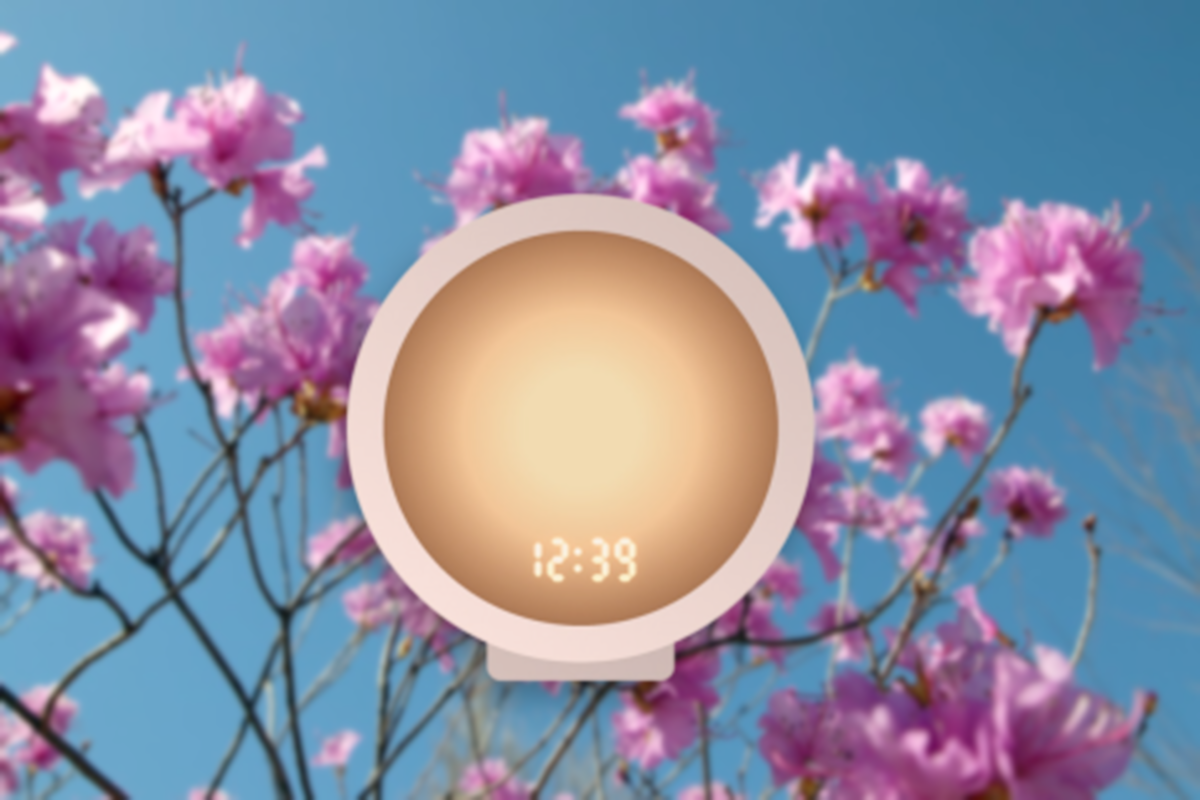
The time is **12:39**
